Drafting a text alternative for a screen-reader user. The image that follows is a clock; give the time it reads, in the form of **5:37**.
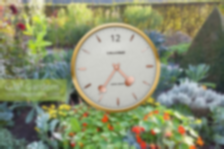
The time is **4:36**
